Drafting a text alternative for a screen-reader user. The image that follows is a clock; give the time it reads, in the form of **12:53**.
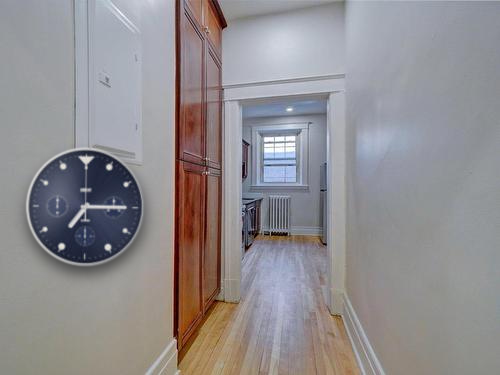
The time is **7:15**
